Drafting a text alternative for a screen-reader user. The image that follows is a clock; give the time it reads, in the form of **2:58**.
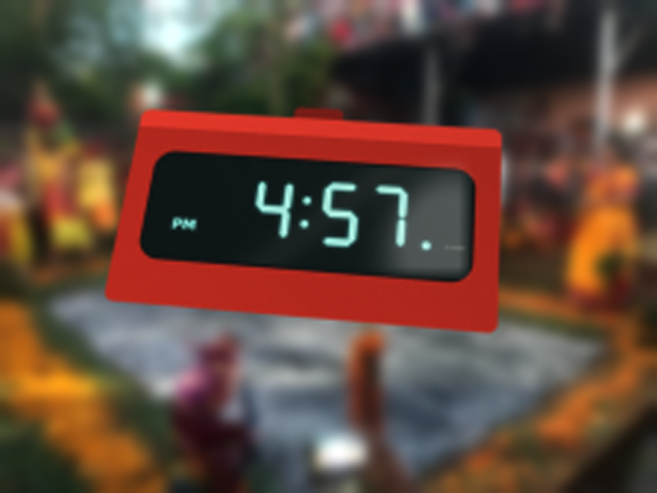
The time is **4:57**
